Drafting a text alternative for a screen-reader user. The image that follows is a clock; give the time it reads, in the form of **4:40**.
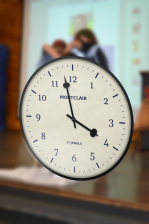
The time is **3:58**
